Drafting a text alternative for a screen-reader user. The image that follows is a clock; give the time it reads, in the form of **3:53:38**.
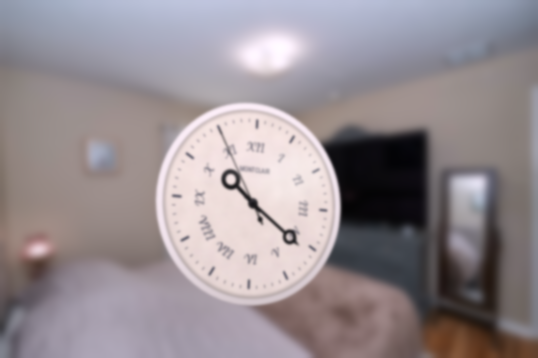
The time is **10:20:55**
